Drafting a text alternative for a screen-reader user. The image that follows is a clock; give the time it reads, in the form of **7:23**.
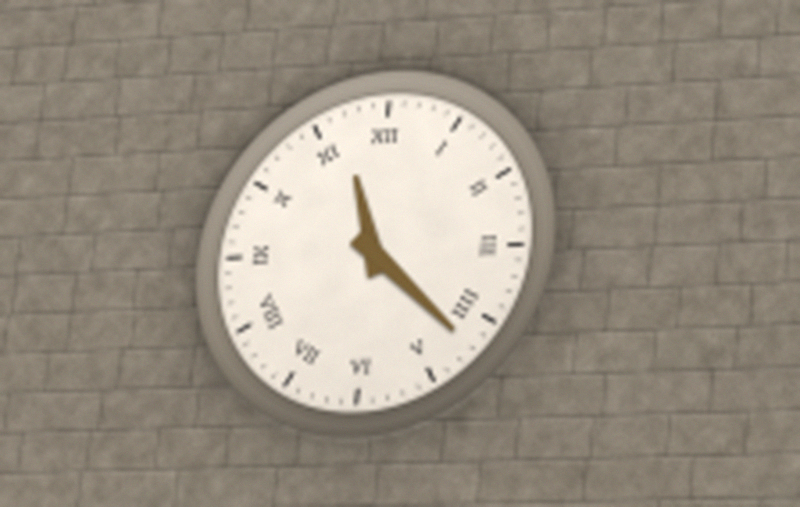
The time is **11:22**
